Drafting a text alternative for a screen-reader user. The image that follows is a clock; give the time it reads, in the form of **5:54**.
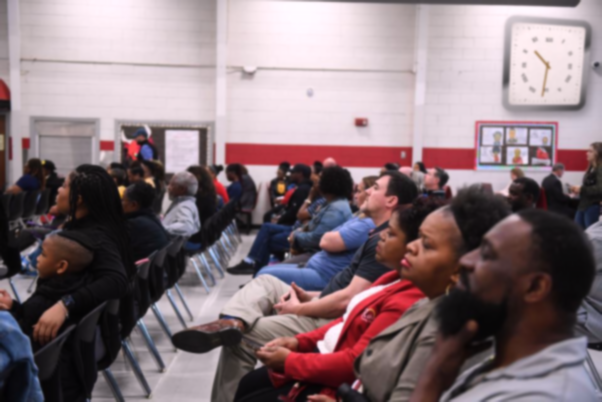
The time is **10:31**
